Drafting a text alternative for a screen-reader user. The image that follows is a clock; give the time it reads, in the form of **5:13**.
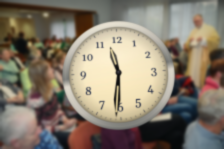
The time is **11:31**
